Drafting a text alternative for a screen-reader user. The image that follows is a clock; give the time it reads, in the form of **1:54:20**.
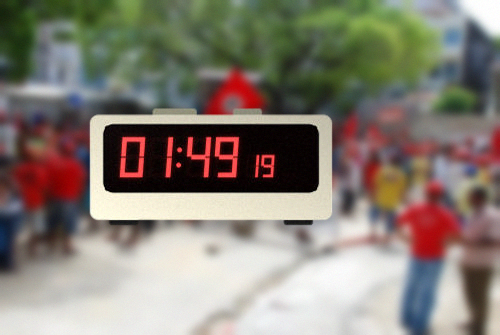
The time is **1:49:19**
